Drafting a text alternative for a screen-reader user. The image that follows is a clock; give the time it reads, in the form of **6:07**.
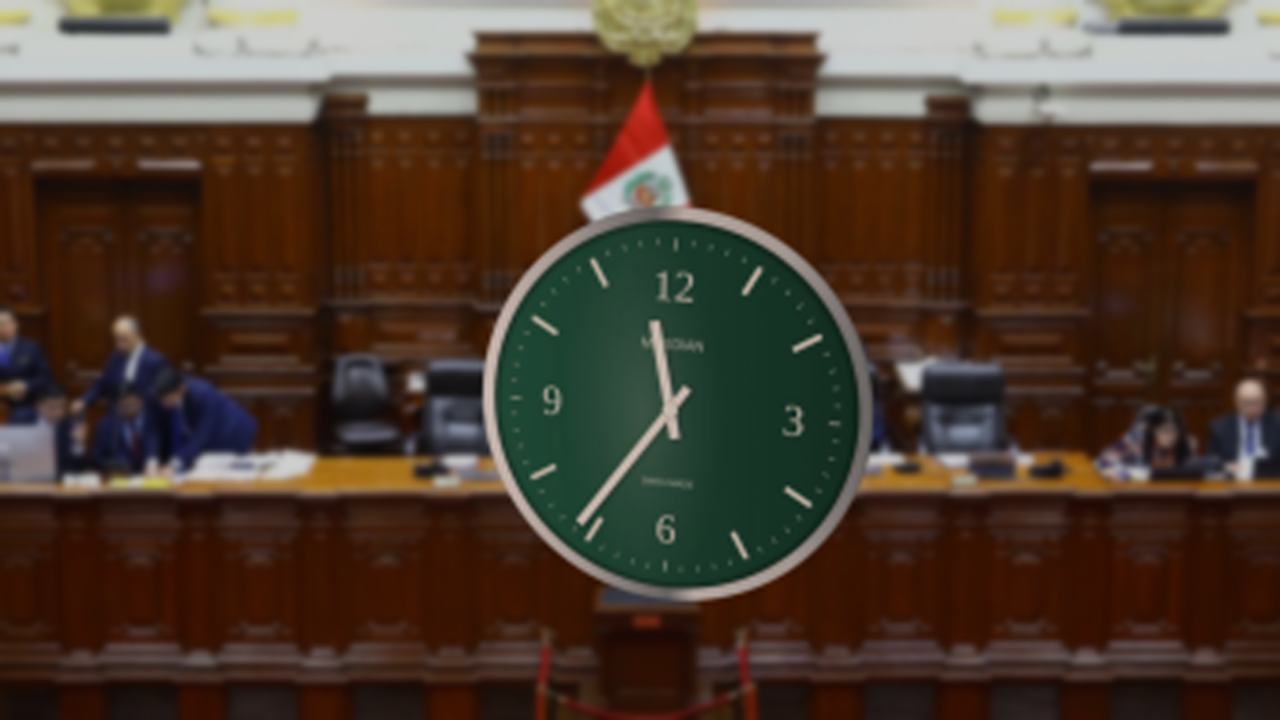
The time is **11:36**
